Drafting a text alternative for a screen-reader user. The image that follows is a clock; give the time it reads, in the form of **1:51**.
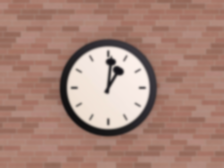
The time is **1:01**
